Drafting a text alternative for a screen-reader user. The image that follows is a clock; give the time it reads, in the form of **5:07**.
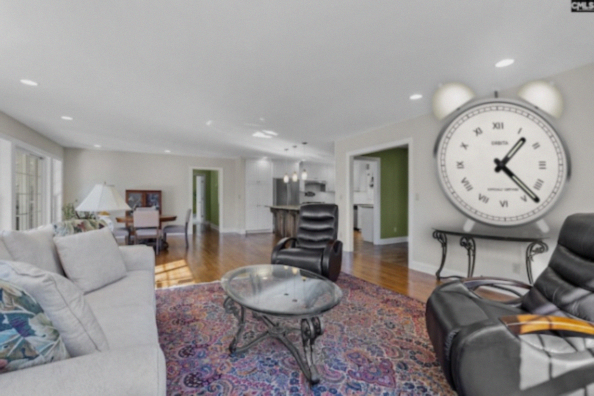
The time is **1:23**
